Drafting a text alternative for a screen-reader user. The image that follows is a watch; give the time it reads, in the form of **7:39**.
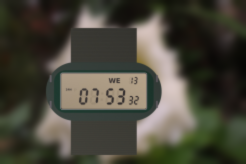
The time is **7:53**
